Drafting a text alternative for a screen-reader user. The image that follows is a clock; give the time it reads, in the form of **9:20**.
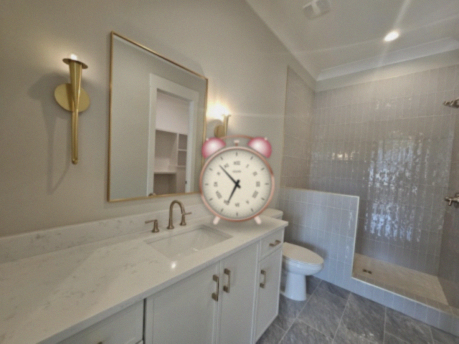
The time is **6:53**
